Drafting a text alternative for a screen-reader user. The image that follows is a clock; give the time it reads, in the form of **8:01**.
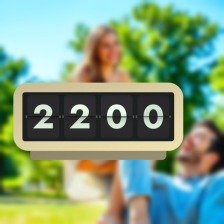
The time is **22:00**
